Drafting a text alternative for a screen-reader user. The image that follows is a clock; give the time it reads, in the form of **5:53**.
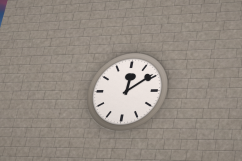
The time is **12:09**
